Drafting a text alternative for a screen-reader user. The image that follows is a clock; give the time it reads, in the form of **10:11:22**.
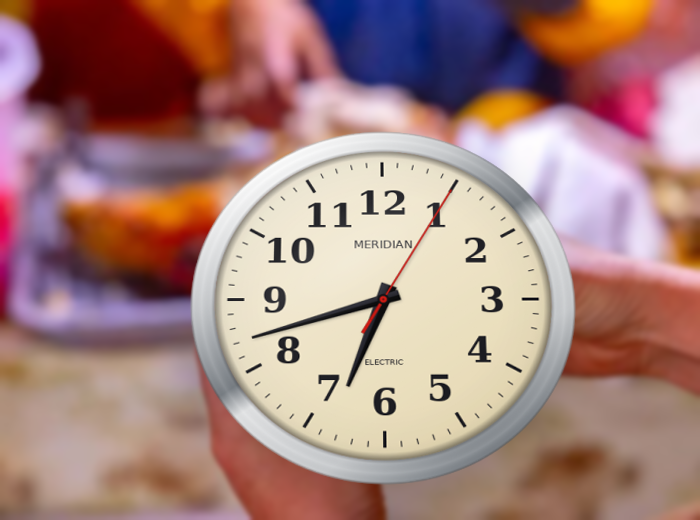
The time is **6:42:05**
